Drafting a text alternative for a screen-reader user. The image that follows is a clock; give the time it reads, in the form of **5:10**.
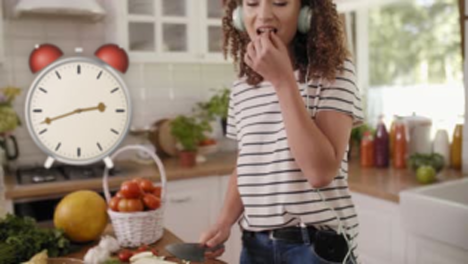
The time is **2:42**
